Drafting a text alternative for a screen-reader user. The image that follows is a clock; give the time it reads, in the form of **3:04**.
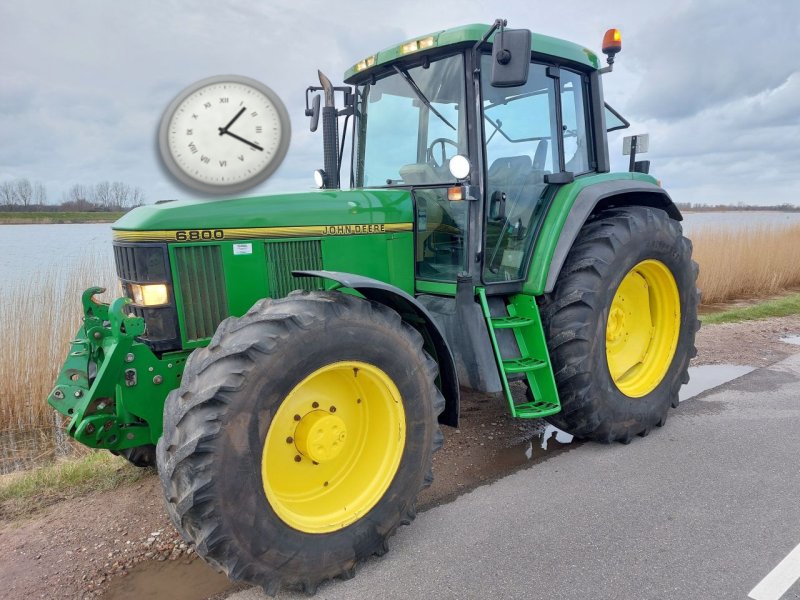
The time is **1:20**
